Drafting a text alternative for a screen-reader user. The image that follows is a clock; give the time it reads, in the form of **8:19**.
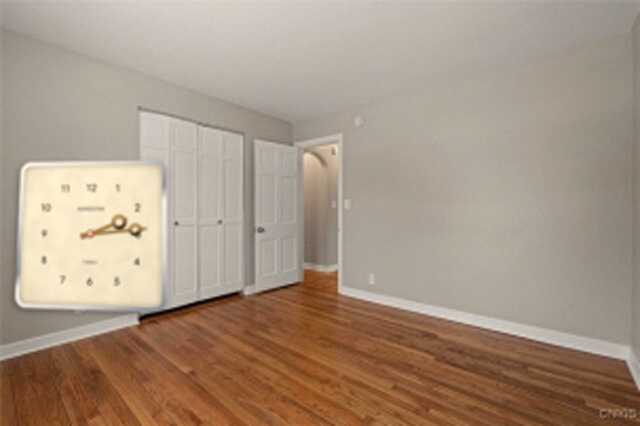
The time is **2:14**
